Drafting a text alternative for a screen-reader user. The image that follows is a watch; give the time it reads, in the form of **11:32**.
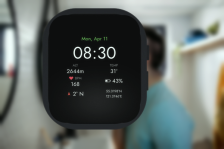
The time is **8:30**
